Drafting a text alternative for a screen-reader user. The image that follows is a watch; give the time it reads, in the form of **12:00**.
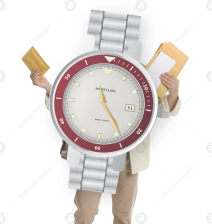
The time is **11:24**
